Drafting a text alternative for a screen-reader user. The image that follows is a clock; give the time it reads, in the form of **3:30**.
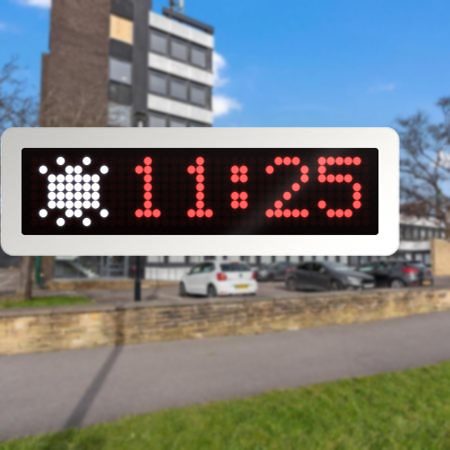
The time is **11:25**
